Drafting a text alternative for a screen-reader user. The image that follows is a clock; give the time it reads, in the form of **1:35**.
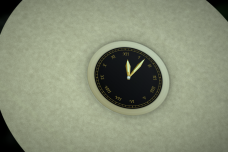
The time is **12:07**
